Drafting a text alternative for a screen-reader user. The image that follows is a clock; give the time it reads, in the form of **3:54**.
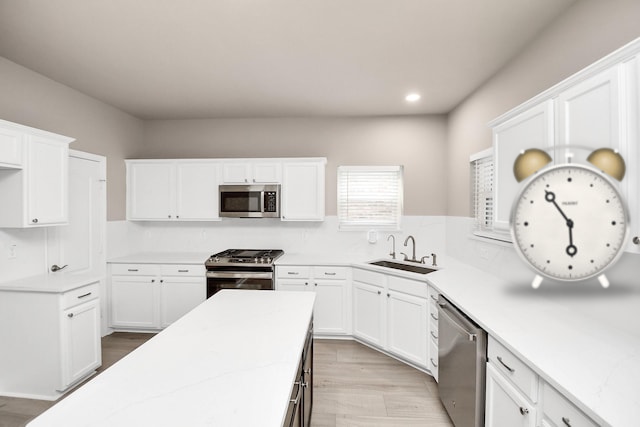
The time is **5:54**
